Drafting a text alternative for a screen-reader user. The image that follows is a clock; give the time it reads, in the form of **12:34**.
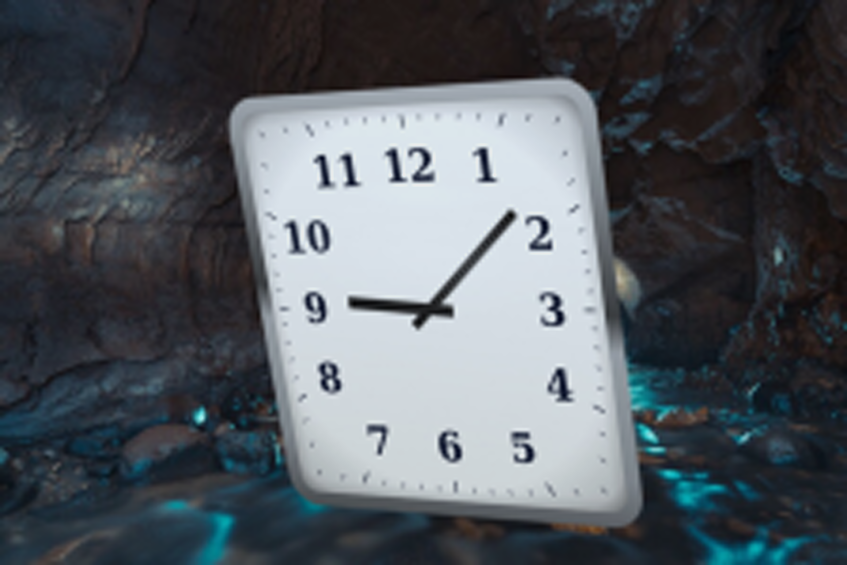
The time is **9:08**
